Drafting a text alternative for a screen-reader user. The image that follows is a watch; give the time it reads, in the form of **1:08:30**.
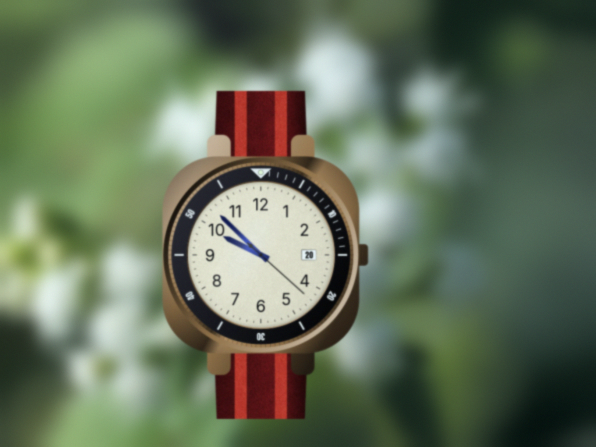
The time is **9:52:22**
